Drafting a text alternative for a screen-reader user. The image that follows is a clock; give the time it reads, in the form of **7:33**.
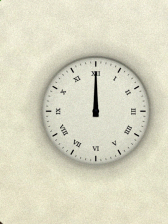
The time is **12:00**
